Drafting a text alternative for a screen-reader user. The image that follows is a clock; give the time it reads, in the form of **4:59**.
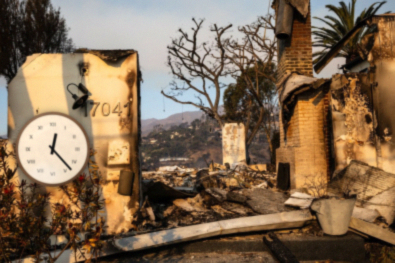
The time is **12:23**
